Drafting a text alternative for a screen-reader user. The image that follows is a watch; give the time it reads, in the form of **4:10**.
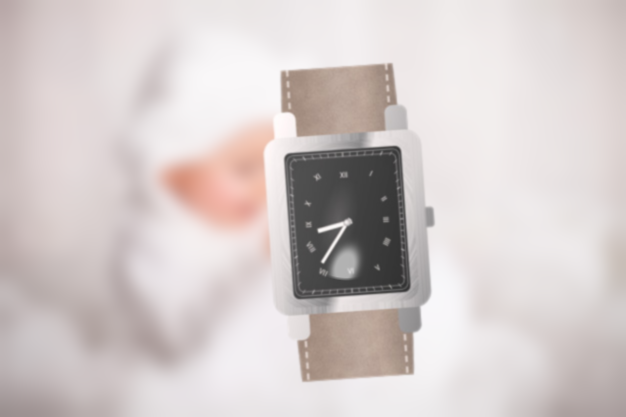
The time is **8:36**
